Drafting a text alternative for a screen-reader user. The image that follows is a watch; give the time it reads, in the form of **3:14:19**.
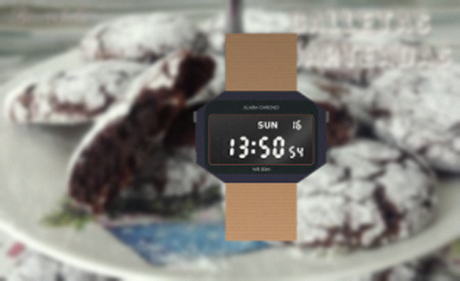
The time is **13:50:54**
